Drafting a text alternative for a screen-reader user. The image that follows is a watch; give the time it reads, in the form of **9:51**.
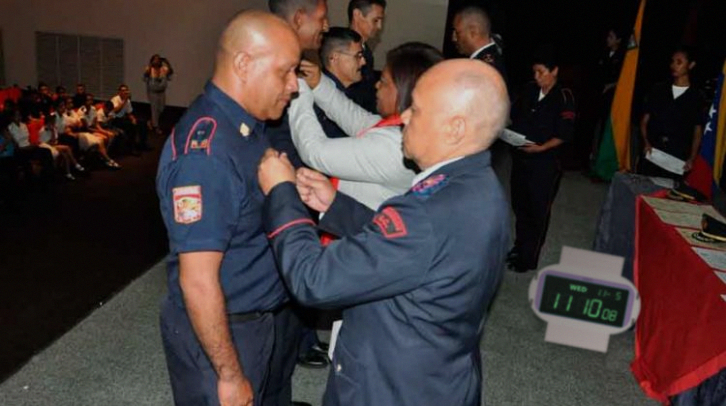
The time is **11:10**
